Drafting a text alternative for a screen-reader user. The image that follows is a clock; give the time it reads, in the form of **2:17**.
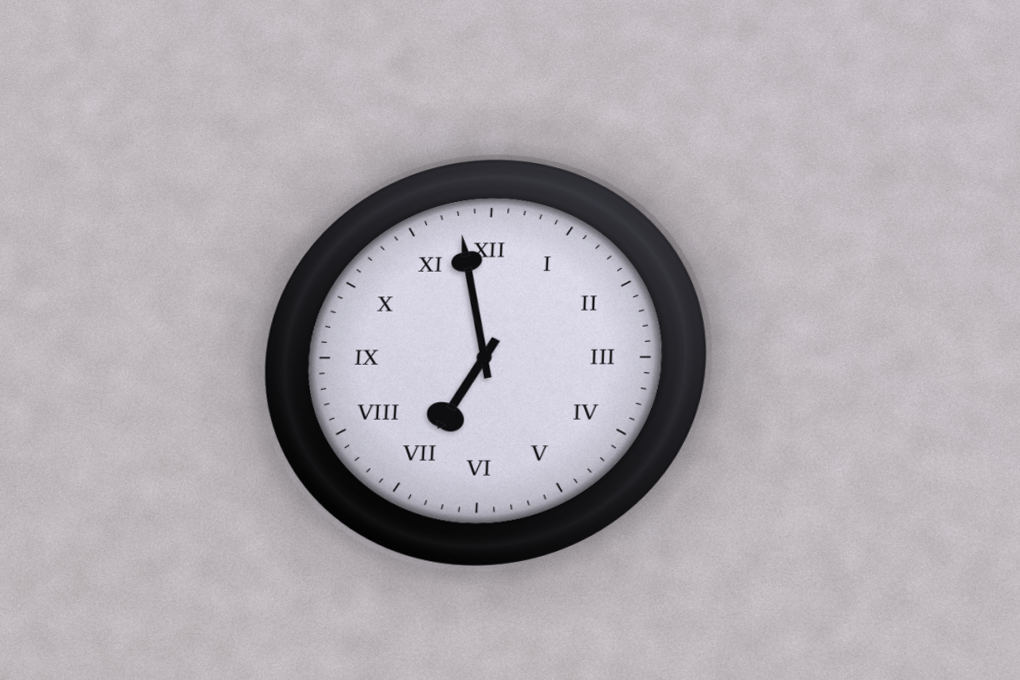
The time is **6:58**
